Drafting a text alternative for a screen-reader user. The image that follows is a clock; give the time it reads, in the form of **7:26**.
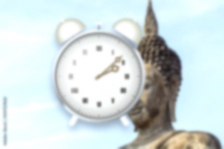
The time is **2:08**
